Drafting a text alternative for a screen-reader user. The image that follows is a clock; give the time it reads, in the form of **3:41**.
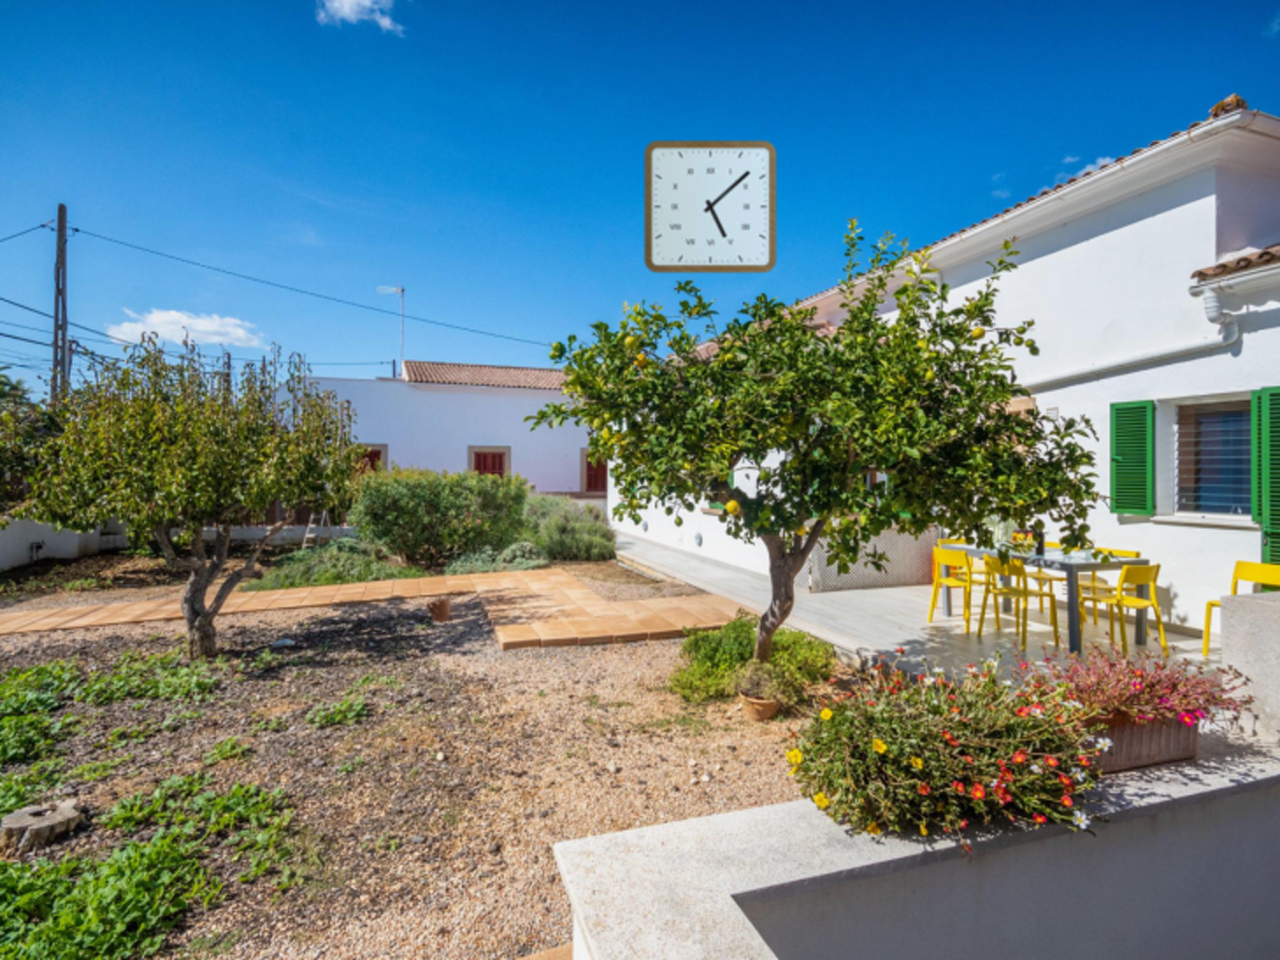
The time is **5:08**
